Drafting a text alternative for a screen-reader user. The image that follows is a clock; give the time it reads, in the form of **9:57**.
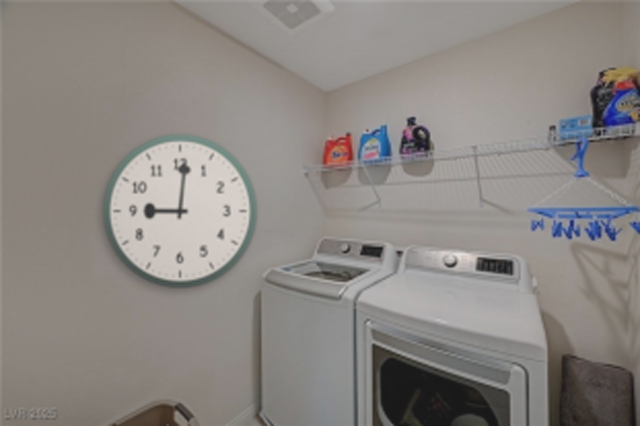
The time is **9:01**
